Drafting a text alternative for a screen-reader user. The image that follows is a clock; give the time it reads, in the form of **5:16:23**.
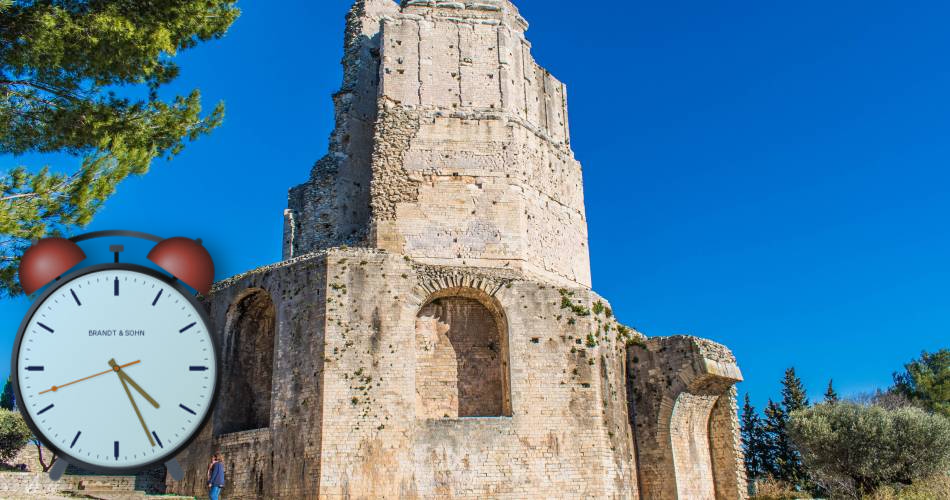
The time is **4:25:42**
